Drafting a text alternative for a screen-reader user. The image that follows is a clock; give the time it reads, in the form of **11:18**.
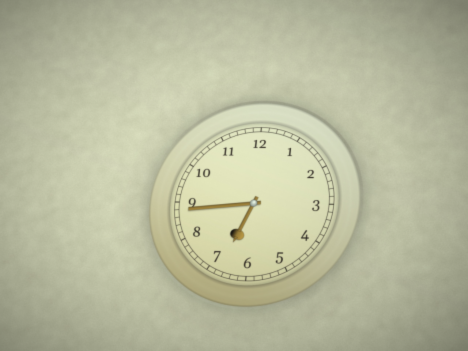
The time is **6:44**
